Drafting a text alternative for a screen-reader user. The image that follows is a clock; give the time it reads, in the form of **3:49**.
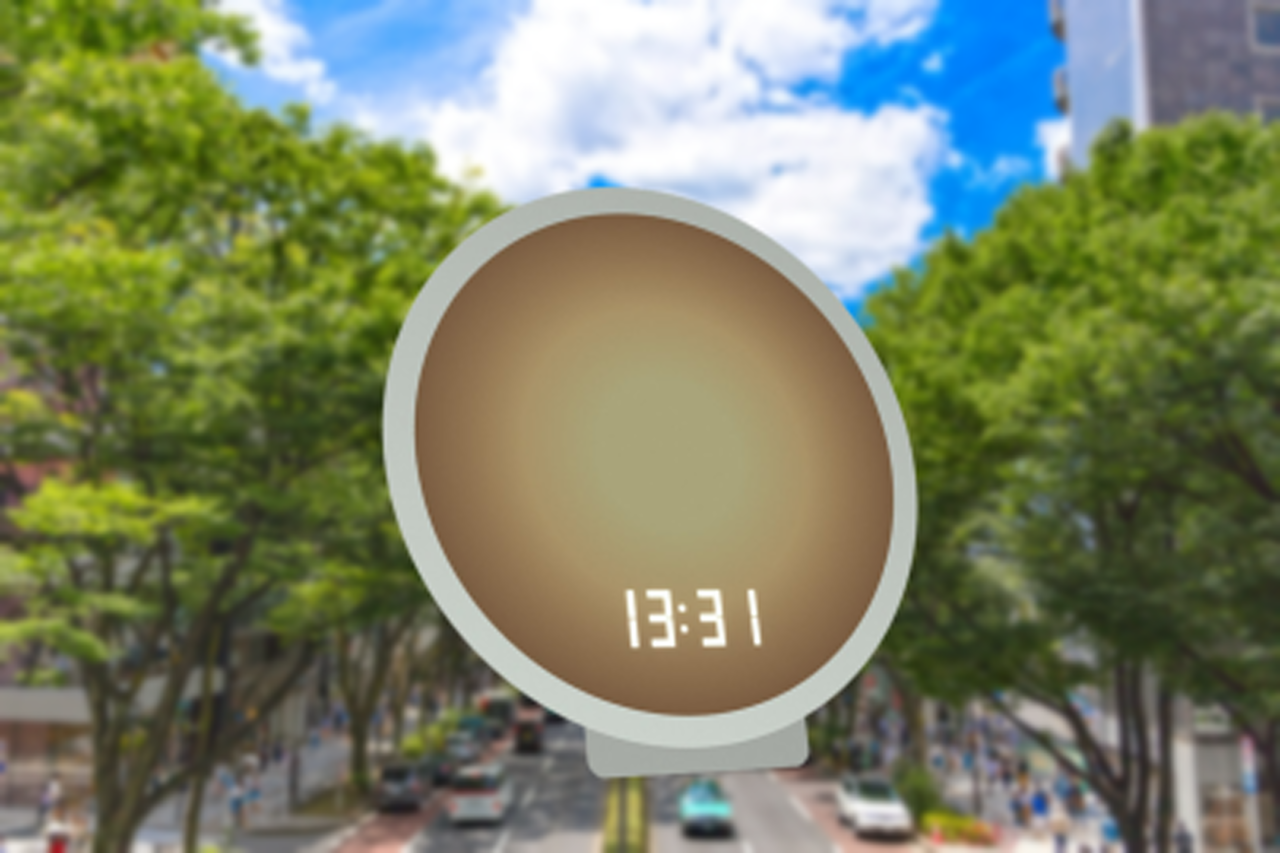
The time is **13:31**
